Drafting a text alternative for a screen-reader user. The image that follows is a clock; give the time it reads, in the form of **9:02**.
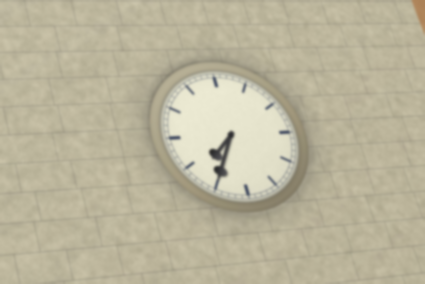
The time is **7:35**
